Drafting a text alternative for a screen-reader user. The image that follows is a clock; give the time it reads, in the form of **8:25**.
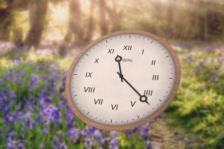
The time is **11:22**
